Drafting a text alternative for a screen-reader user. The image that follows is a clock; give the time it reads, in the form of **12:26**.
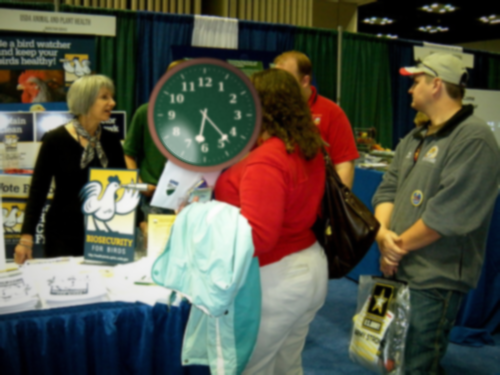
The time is **6:23**
